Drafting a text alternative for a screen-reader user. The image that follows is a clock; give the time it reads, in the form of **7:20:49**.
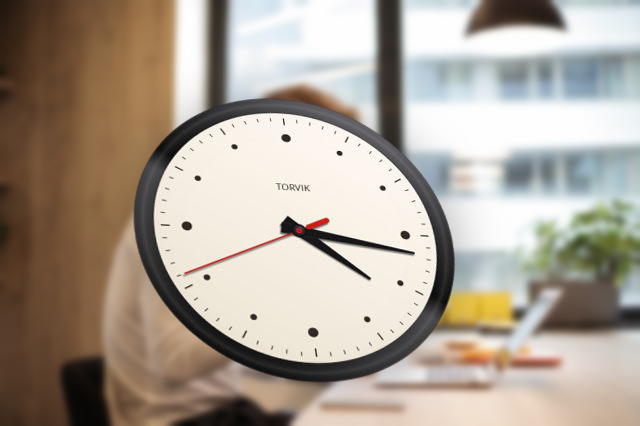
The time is **4:16:41**
